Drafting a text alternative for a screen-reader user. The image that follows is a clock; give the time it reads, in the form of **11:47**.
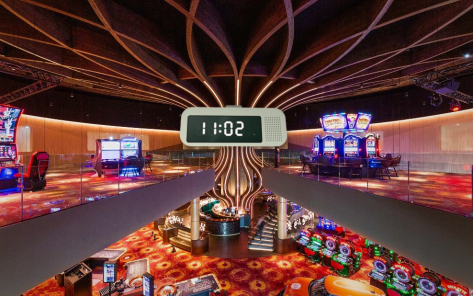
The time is **11:02**
